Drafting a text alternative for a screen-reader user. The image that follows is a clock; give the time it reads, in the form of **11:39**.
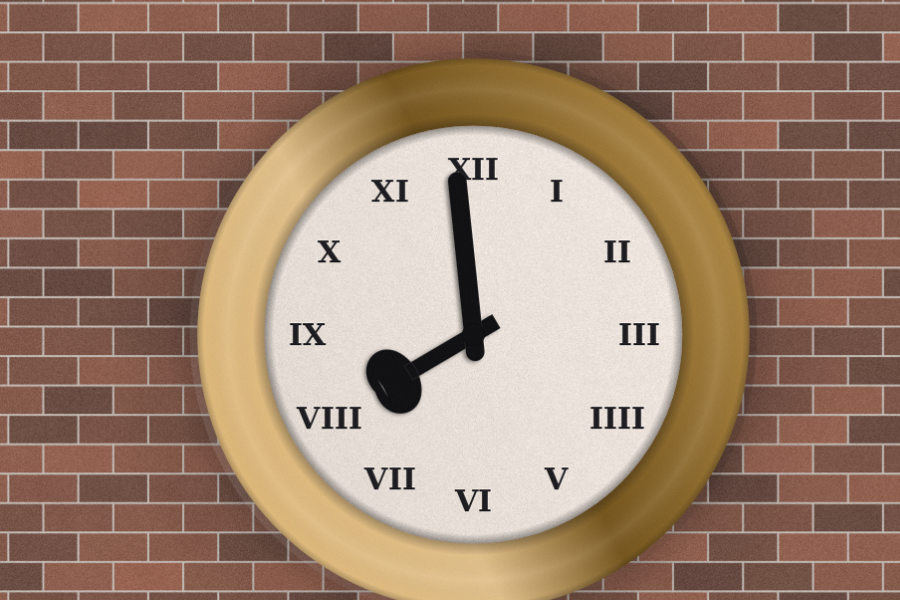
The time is **7:59**
